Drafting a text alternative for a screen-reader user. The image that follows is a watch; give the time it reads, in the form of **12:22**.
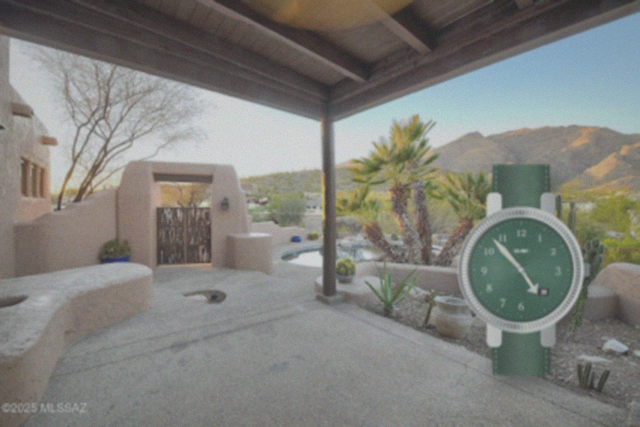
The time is **4:53**
